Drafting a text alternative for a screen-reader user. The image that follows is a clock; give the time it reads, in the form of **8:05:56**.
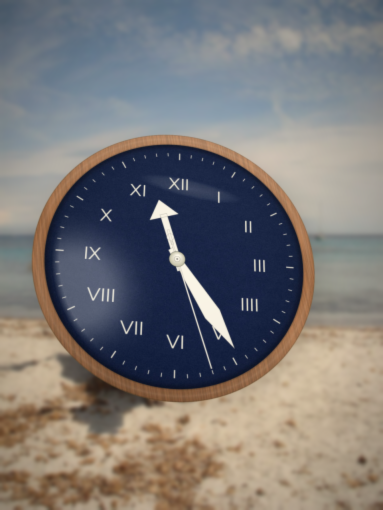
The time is **11:24:27**
